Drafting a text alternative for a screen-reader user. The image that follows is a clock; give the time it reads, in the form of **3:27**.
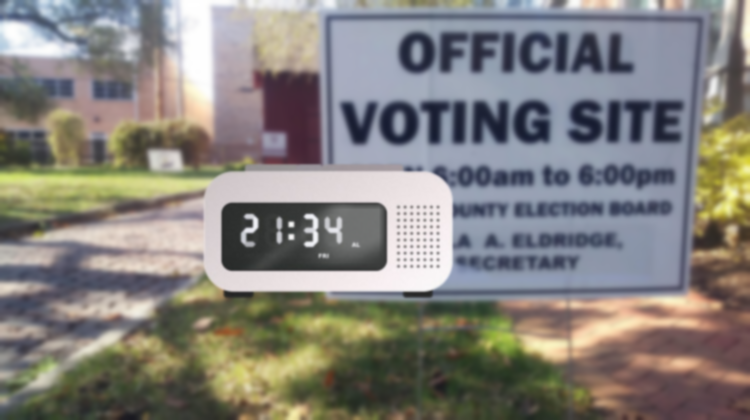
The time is **21:34**
